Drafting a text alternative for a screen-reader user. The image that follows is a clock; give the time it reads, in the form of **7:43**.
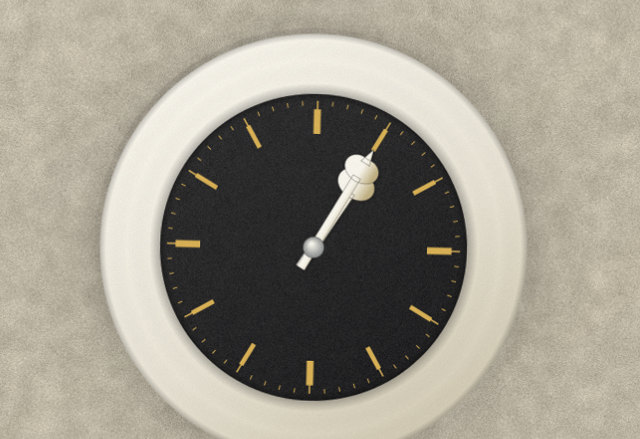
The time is **1:05**
